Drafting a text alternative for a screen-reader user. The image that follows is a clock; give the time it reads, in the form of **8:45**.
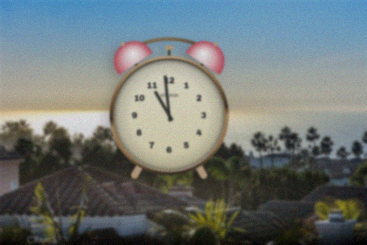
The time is **10:59**
